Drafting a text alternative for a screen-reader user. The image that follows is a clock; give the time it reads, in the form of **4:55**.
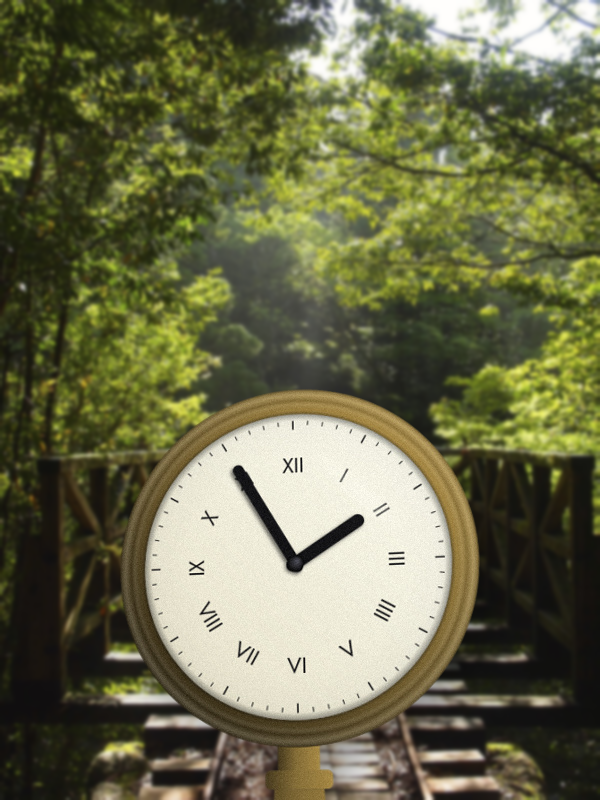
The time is **1:55**
